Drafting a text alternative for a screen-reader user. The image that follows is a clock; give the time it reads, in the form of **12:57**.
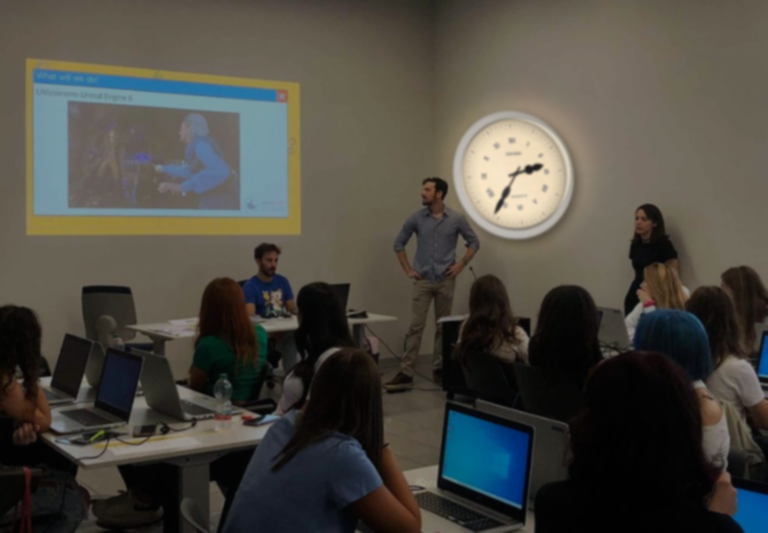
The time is **2:36**
